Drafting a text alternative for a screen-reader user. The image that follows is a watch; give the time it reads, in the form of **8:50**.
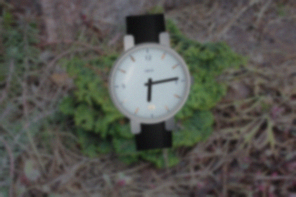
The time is **6:14**
